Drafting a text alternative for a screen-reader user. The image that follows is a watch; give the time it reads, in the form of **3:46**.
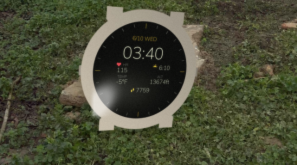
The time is **3:40**
